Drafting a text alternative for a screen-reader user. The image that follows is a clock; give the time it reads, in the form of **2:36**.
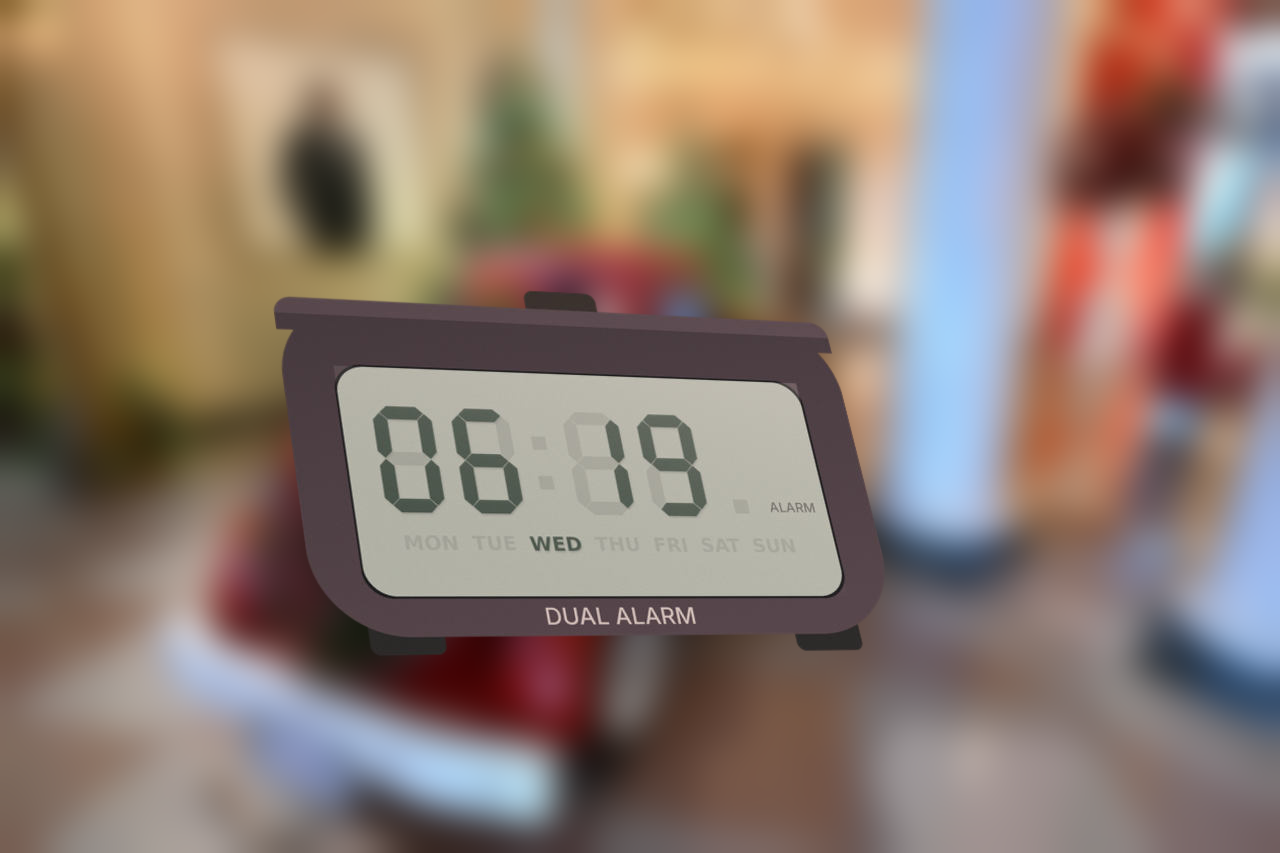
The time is **6:19**
